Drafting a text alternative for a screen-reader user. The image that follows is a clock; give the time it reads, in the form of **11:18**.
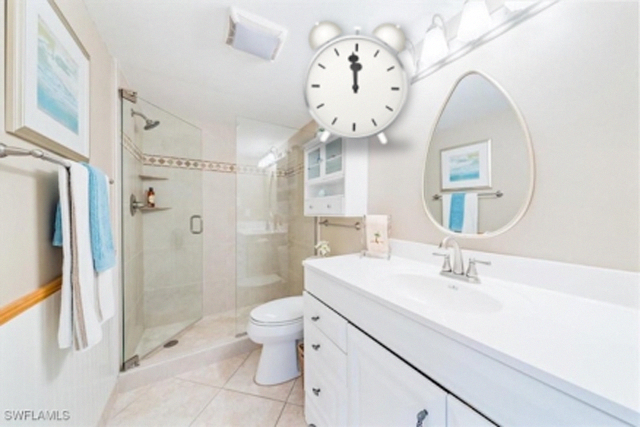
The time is **11:59**
